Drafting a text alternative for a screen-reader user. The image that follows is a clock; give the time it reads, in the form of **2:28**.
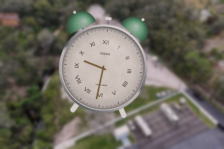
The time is **9:31**
